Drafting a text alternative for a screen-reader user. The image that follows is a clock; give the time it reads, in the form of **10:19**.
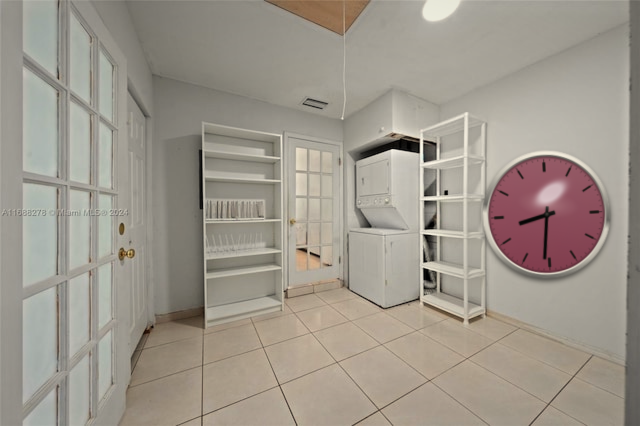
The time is **8:31**
